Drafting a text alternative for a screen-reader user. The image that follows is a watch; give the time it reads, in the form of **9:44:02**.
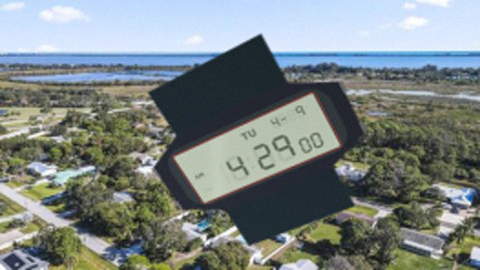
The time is **4:29:00**
